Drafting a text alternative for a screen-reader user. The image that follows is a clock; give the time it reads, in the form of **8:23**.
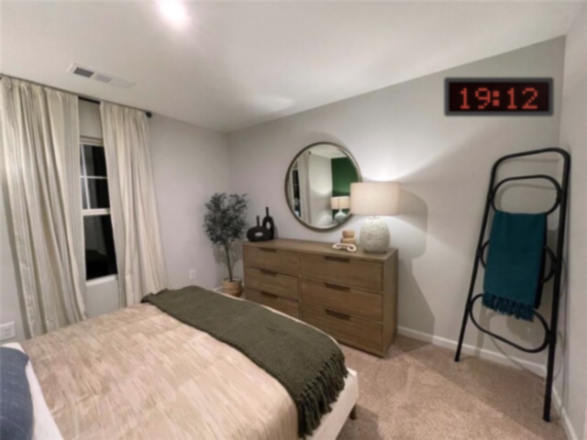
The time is **19:12**
